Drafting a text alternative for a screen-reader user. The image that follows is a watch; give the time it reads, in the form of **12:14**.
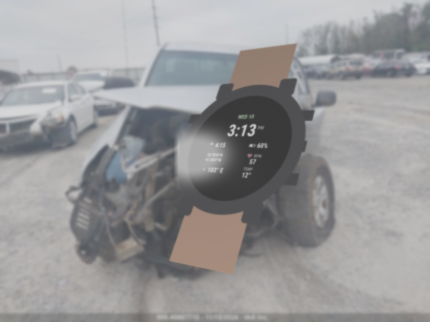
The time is **3:13**
